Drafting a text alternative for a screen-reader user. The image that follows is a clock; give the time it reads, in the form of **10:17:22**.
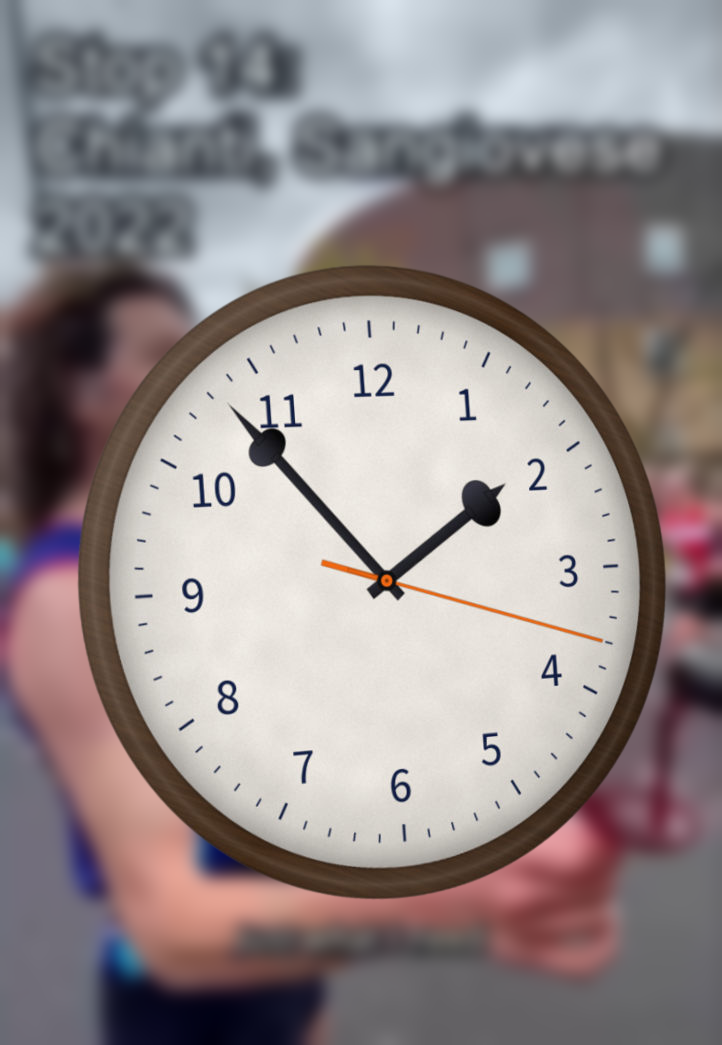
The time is **1:53:18**
